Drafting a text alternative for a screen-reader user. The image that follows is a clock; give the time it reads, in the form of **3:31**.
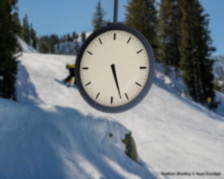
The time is **5:27**
